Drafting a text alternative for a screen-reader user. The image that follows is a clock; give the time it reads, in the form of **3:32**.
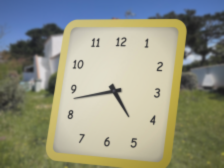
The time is **4:43**
